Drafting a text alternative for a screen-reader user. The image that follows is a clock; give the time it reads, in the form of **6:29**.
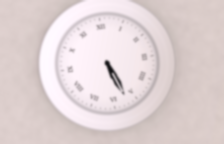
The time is **5:27**
